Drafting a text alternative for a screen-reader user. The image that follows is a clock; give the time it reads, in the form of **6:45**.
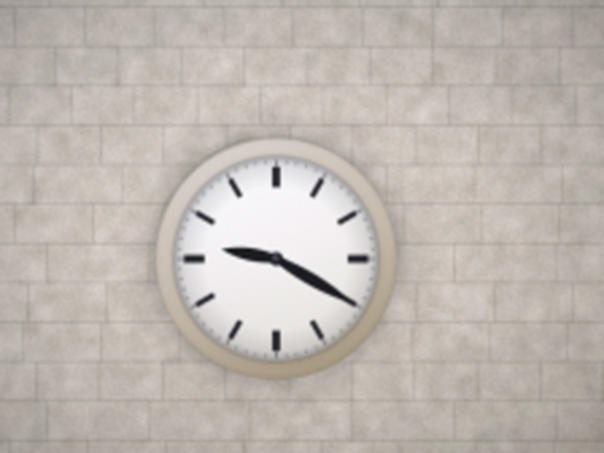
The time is **9:20**
